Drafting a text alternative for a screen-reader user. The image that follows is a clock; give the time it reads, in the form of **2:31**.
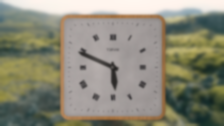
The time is **5:49**
